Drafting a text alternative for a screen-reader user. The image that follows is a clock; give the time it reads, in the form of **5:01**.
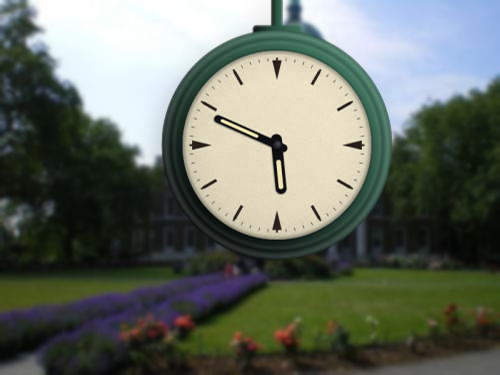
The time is **5:49**
